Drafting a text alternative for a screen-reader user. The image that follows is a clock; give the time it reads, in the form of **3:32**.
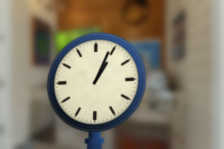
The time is **1:04**
